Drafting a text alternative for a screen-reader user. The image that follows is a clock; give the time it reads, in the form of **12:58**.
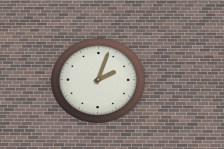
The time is **2:03**
